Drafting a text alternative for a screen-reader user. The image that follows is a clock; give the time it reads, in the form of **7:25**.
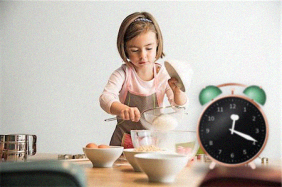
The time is **12:19**
